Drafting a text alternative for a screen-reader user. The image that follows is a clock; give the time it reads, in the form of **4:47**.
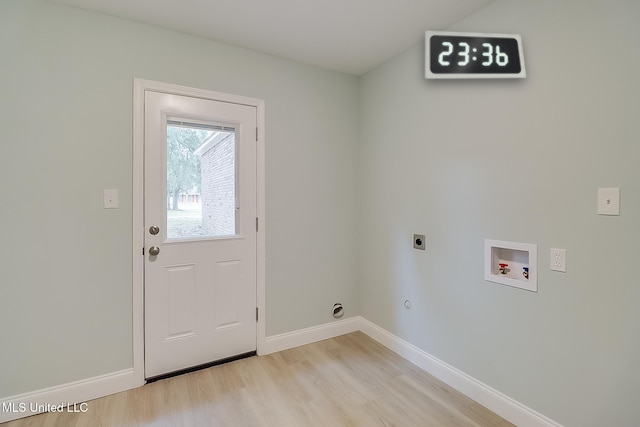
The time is **23:36**
